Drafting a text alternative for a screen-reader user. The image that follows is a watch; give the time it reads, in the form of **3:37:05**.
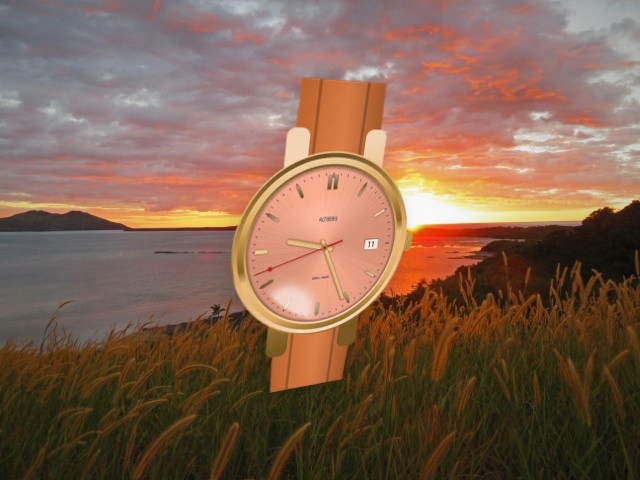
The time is **9:25:42**
